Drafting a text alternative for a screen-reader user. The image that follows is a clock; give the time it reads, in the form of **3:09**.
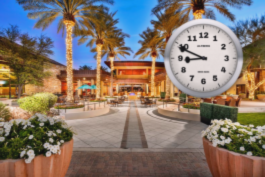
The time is **8:49**
